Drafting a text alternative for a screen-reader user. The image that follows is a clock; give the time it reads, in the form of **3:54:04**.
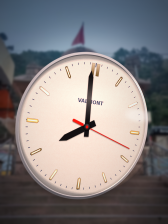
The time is **7:59:18**
